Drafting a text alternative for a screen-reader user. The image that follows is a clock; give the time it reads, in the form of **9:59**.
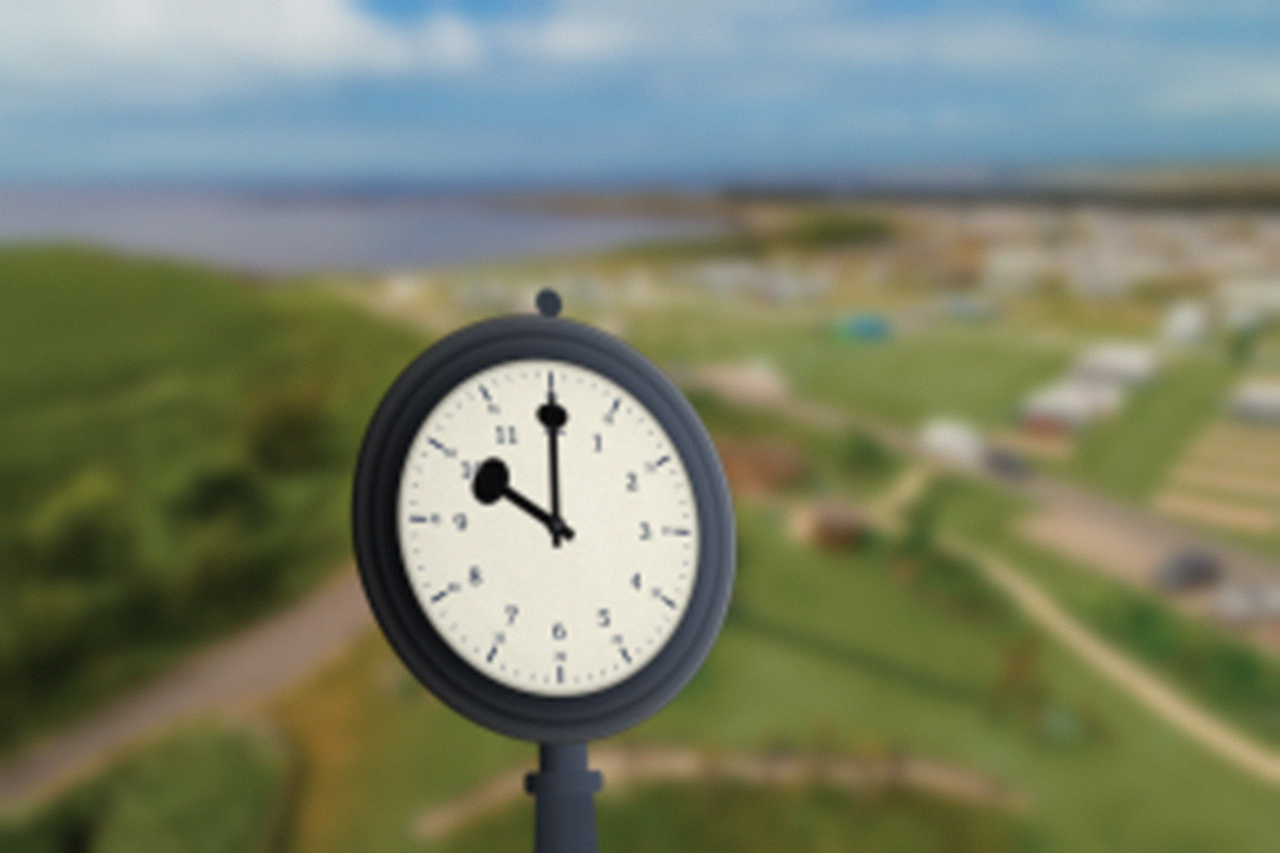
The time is **10:00**
